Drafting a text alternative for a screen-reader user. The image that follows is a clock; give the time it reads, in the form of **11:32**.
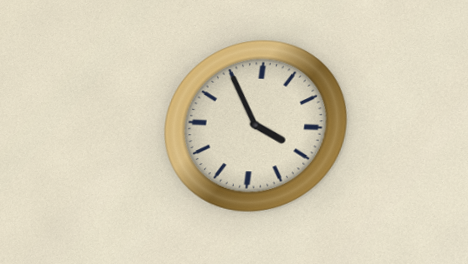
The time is **3:55**
